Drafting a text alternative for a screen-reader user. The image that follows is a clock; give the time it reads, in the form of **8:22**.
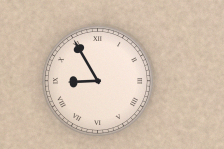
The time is **8:55**
